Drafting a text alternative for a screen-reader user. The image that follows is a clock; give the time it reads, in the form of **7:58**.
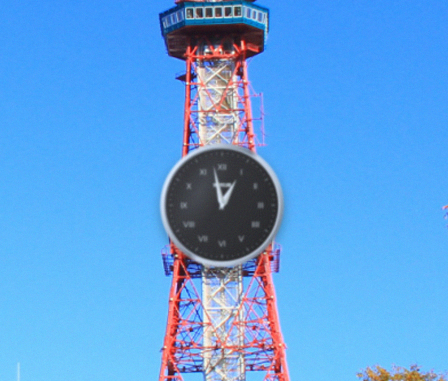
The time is **12:58**
